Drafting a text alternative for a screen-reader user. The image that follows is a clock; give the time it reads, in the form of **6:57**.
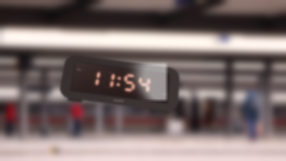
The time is **11:54**
